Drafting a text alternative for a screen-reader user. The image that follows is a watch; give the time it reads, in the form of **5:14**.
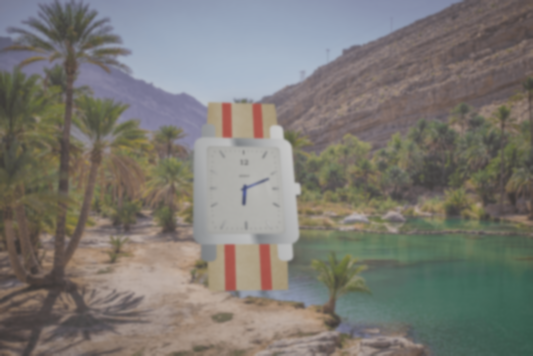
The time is **6:11**
